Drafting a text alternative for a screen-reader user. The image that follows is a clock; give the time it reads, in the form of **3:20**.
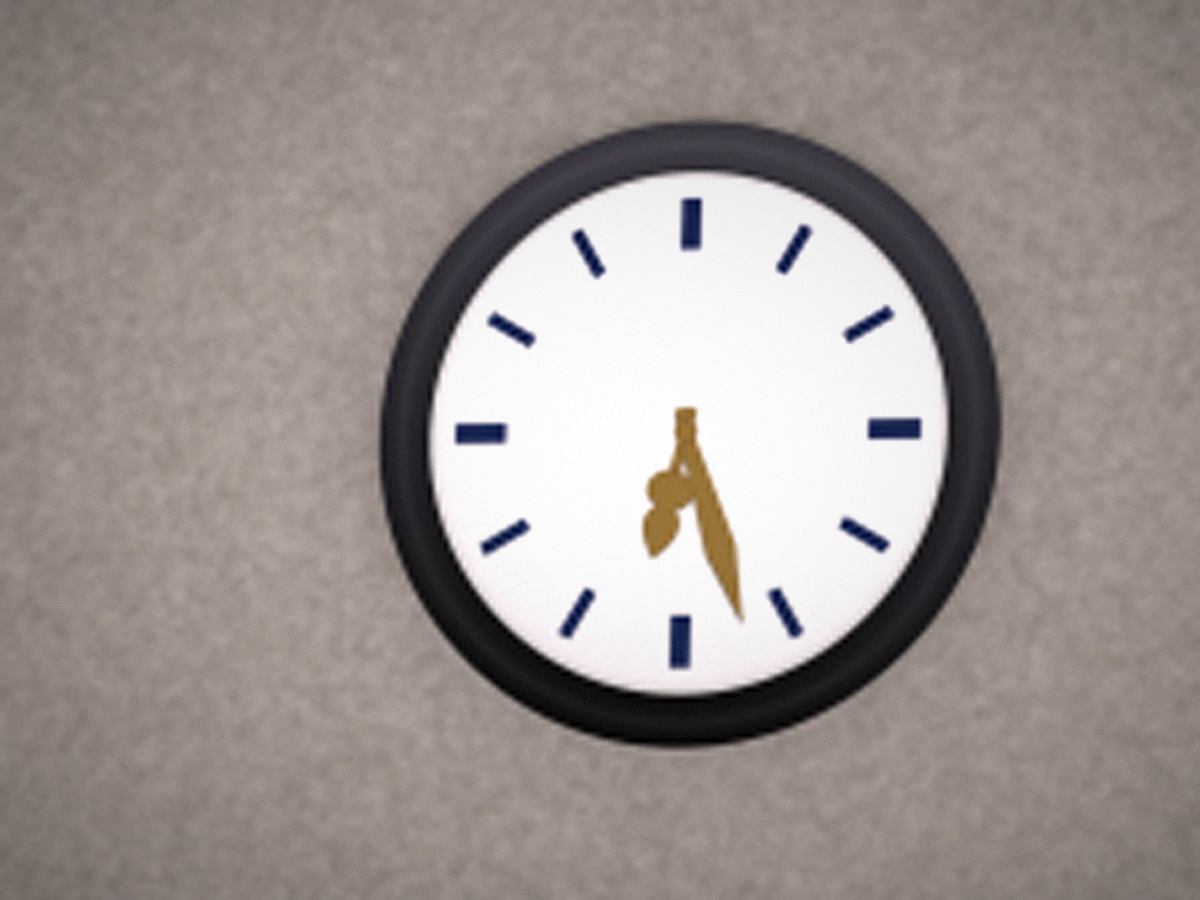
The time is **6:27**
